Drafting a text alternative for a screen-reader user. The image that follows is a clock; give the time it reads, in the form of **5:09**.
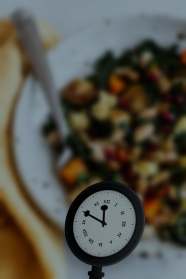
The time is **11:49**
